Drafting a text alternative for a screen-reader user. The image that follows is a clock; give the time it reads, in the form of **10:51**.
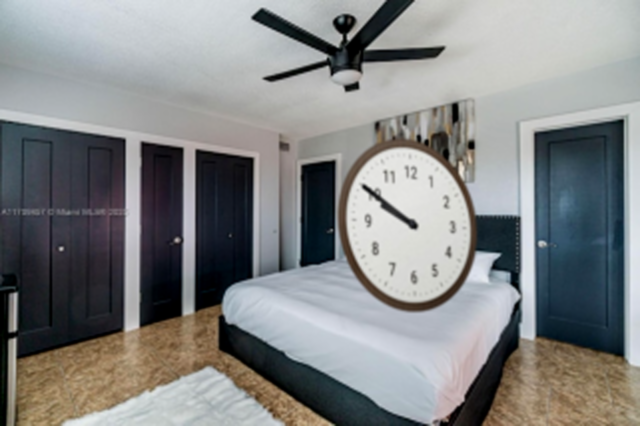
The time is **9:50**
